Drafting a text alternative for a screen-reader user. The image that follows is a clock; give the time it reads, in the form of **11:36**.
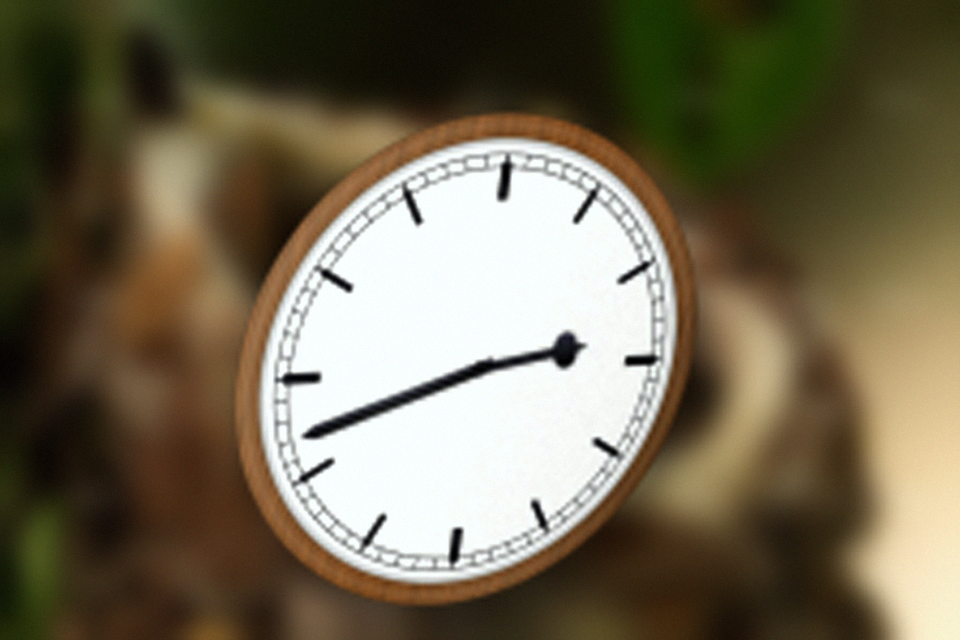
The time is **2:42**
